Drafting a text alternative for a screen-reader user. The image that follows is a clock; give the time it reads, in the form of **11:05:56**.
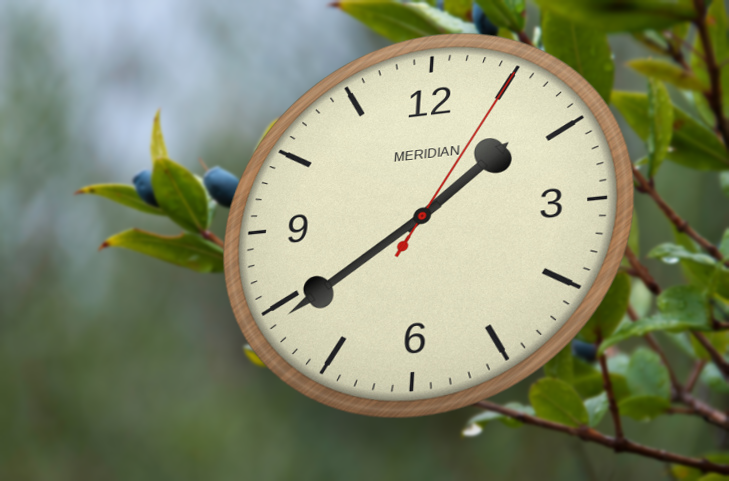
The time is **1:39:05**
